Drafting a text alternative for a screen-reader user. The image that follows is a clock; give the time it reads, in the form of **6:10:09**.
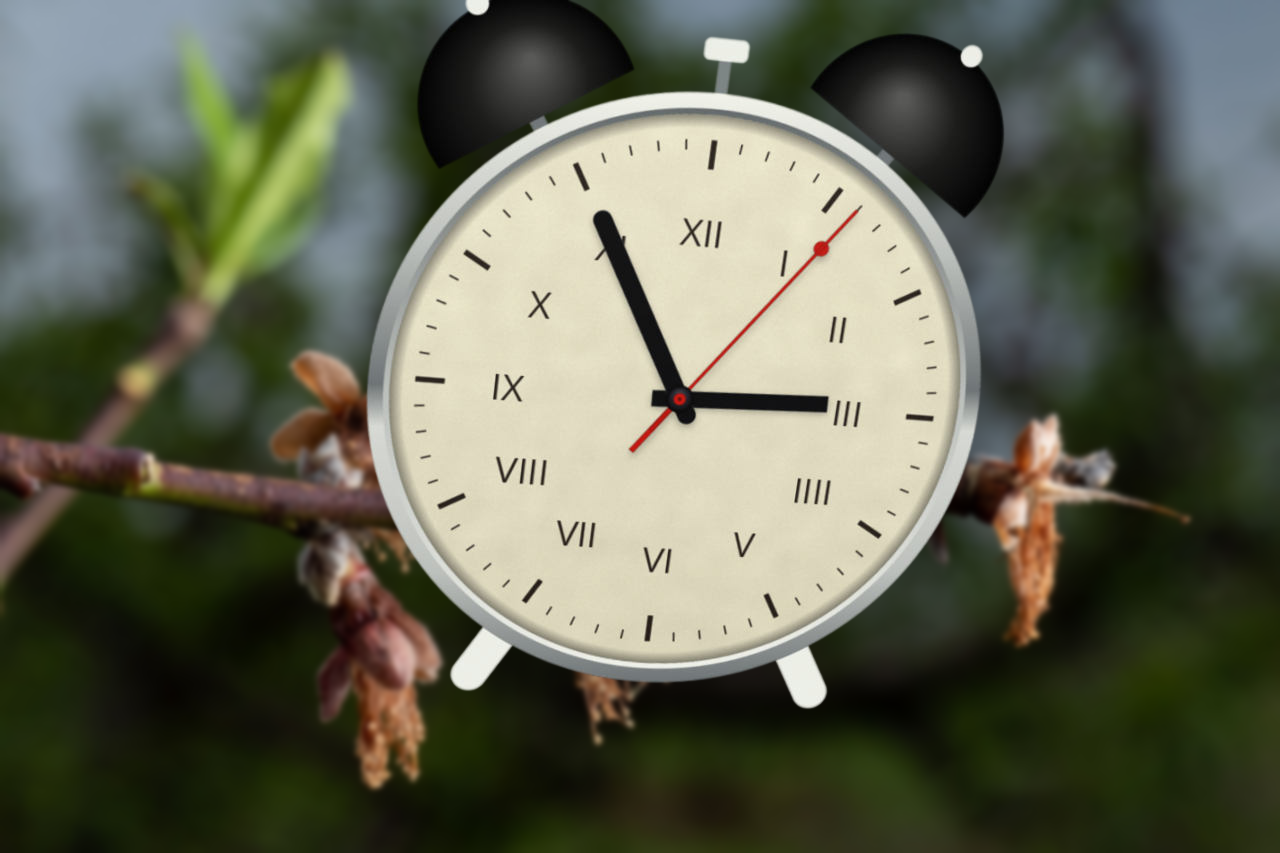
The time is **2:55:06**
